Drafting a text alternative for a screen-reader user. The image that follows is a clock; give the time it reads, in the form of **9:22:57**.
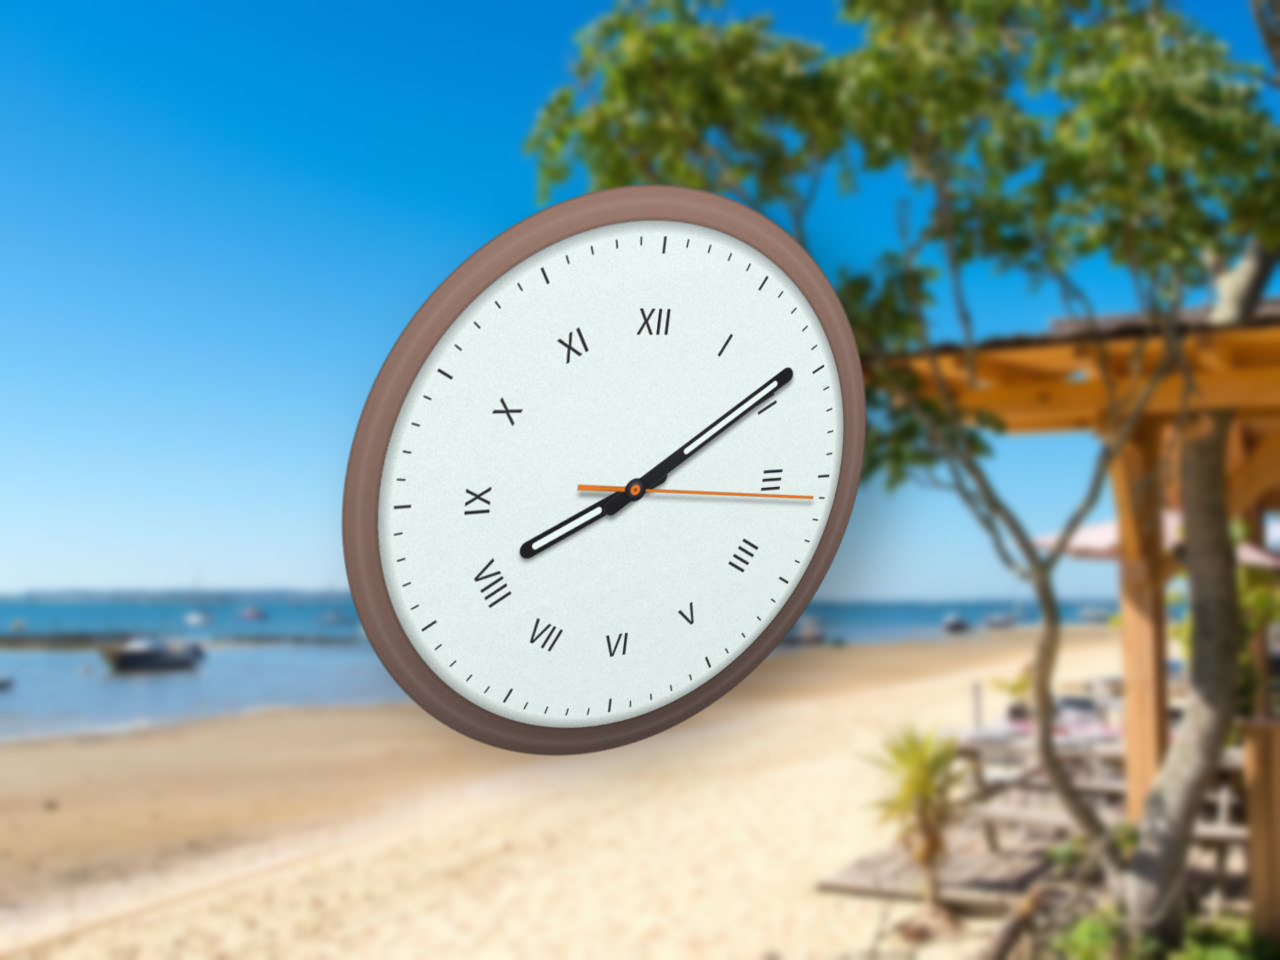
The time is **8:09:16**
